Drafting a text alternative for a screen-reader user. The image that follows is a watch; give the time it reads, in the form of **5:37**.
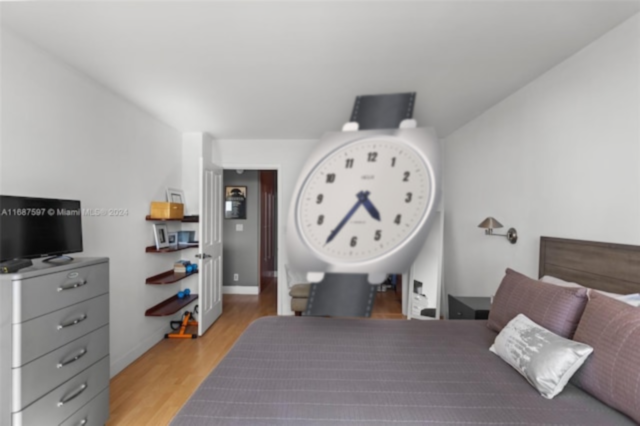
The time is **4:35**
